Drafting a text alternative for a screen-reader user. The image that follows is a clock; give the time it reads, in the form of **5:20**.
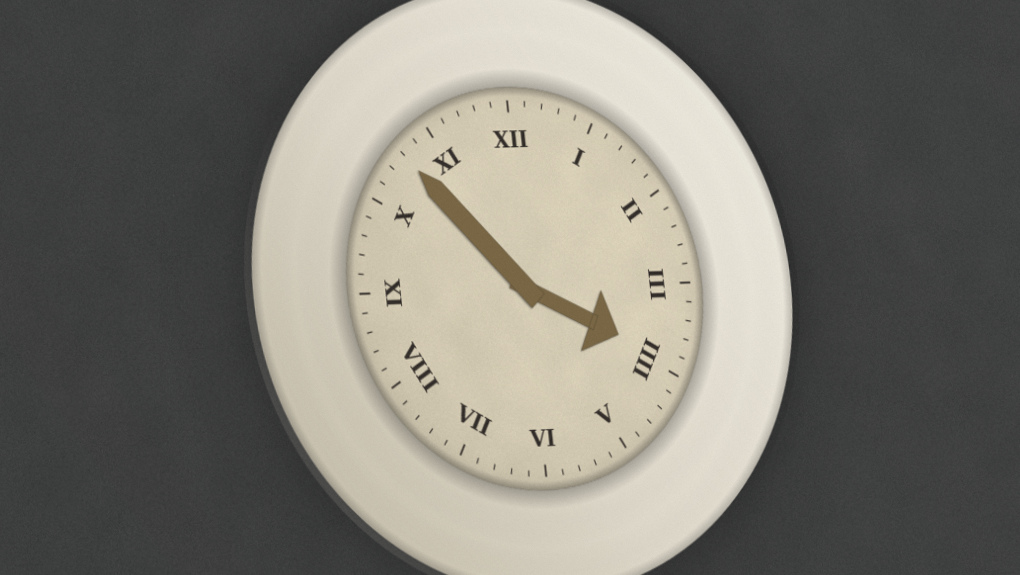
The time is **3:53**
